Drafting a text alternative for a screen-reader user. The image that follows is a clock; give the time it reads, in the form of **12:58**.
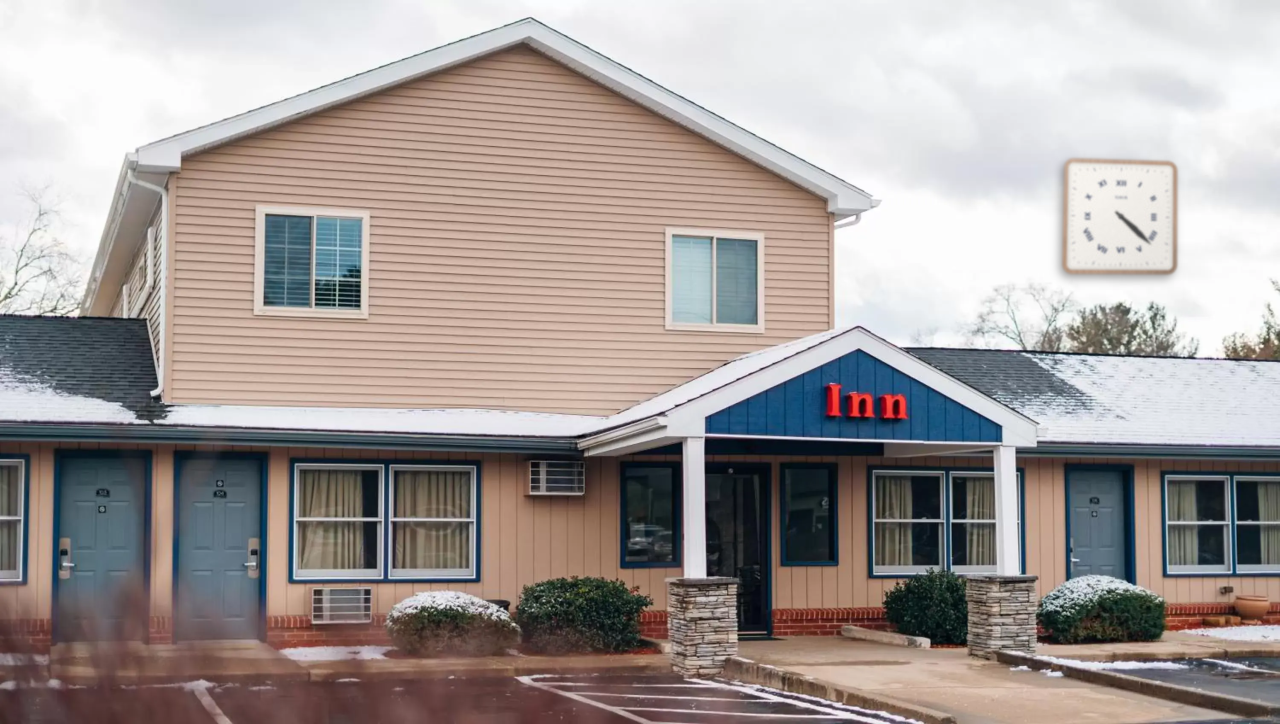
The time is **4:22**
